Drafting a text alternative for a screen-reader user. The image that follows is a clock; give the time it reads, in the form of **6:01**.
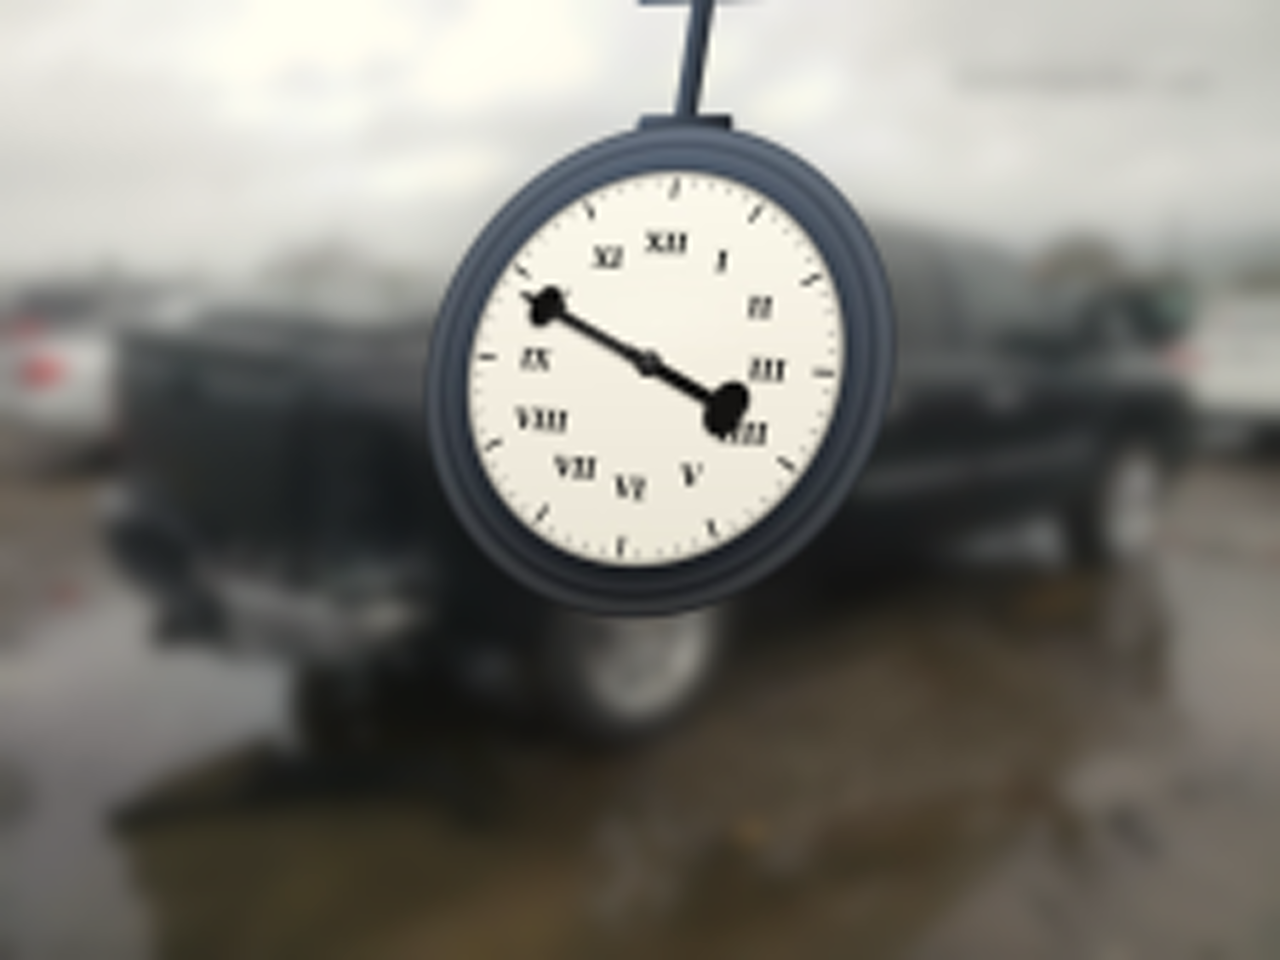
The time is **3:49**
